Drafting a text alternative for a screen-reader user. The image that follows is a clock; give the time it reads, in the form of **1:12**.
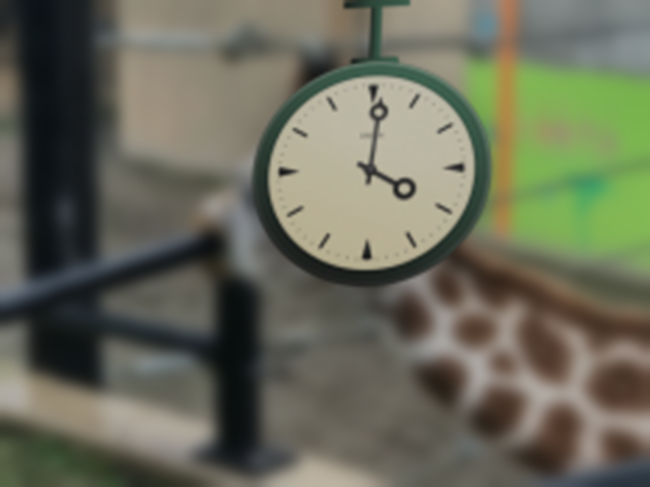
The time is **4:01**
